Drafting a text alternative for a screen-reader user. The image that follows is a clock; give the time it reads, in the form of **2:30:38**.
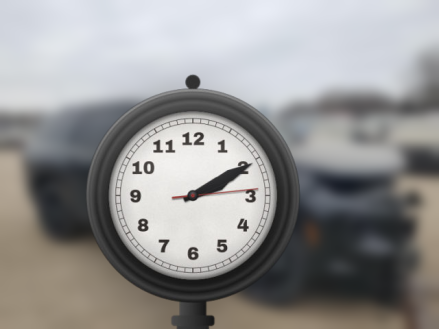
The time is **2:10:14**
